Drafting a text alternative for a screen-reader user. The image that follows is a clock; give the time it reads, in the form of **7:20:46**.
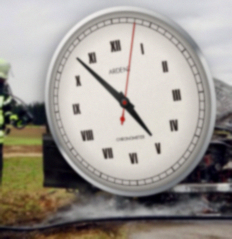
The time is **4:53:03**
